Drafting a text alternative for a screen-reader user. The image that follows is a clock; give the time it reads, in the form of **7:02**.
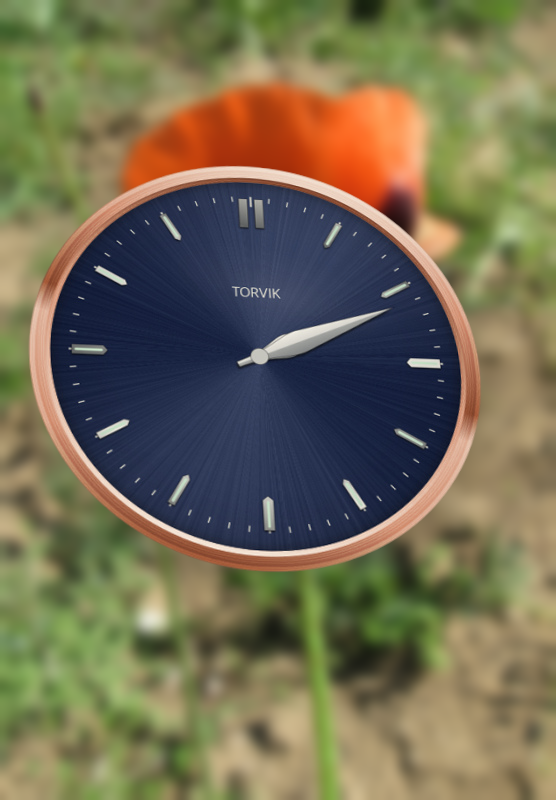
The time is **2:11**
